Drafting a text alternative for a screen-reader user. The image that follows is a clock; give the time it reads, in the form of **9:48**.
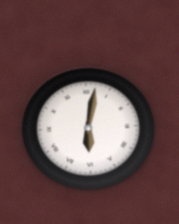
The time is **6:02**
